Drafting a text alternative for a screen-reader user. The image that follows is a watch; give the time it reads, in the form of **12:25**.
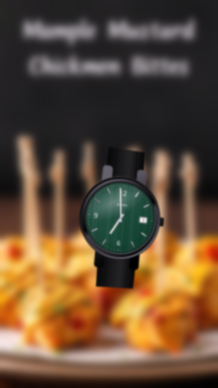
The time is **6:59**
